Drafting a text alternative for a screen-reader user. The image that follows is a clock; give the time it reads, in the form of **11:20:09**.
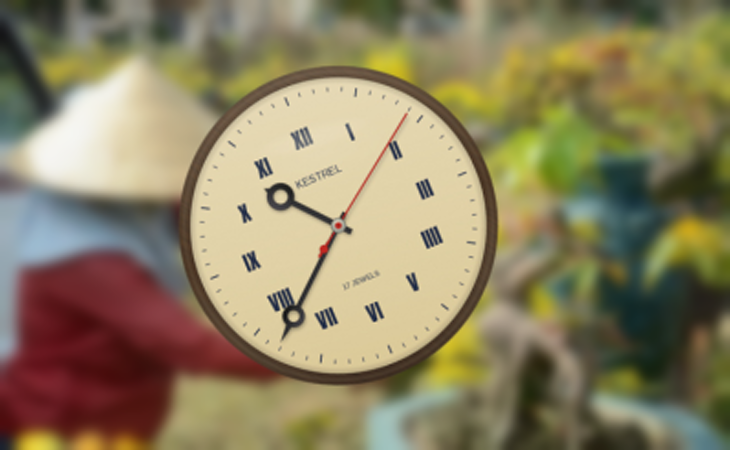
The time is **10:38:09**
